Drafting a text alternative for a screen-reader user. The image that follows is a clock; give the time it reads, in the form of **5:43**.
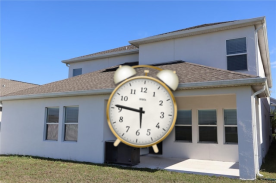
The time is **5:46**
